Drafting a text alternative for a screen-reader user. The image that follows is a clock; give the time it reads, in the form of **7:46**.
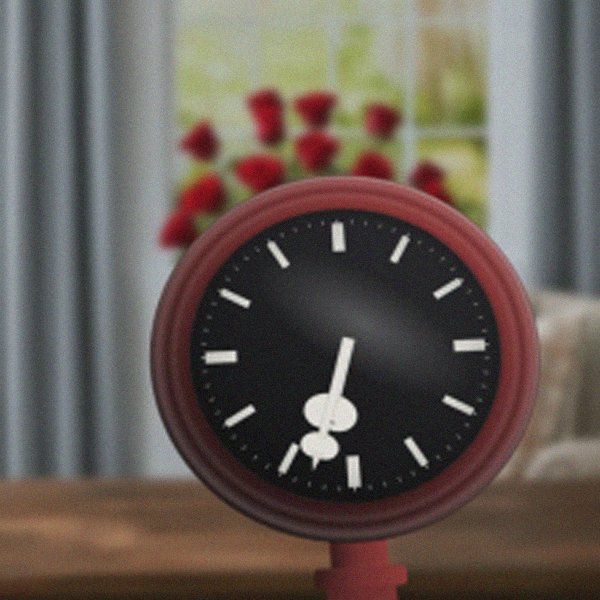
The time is **6:33**
